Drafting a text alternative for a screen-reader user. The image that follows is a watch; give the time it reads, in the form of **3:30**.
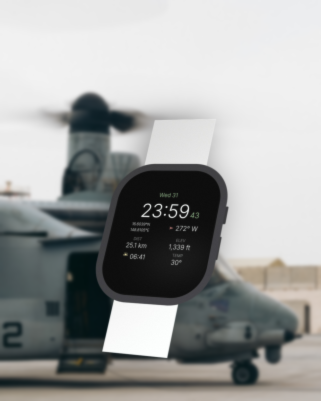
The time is **23:59**
